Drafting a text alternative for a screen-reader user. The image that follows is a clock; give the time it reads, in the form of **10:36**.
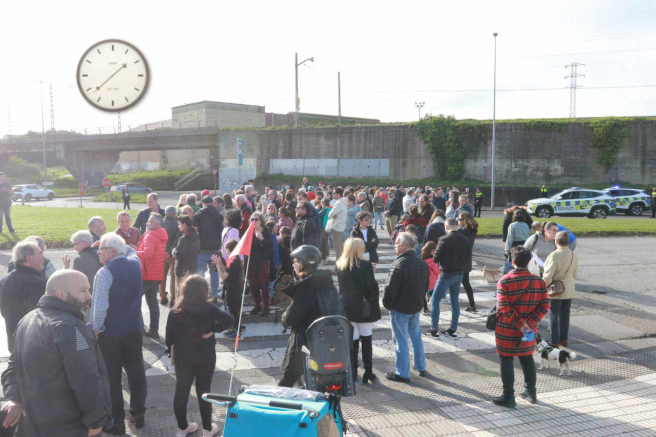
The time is **1:38**
